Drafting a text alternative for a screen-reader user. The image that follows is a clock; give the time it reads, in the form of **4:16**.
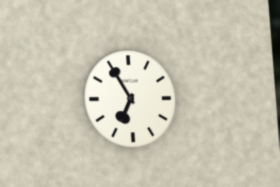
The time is **6:55**
